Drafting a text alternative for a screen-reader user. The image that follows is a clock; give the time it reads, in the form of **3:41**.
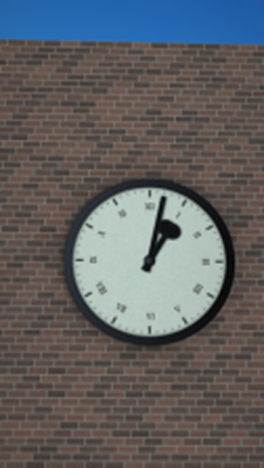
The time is **1:02**
